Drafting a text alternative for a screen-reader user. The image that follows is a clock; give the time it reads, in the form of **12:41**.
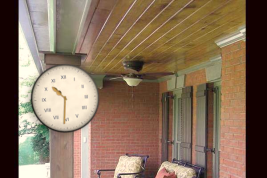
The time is **10:31**
